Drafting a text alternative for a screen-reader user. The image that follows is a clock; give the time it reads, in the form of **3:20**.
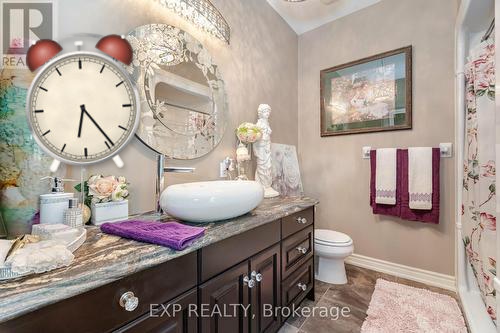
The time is **6:24**
